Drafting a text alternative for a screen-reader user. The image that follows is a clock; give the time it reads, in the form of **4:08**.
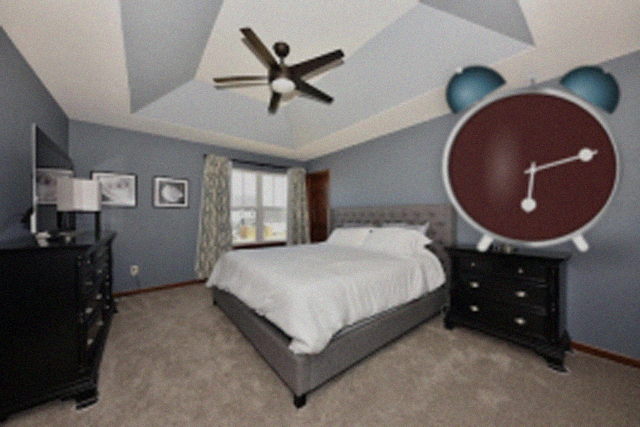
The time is **6:12**
